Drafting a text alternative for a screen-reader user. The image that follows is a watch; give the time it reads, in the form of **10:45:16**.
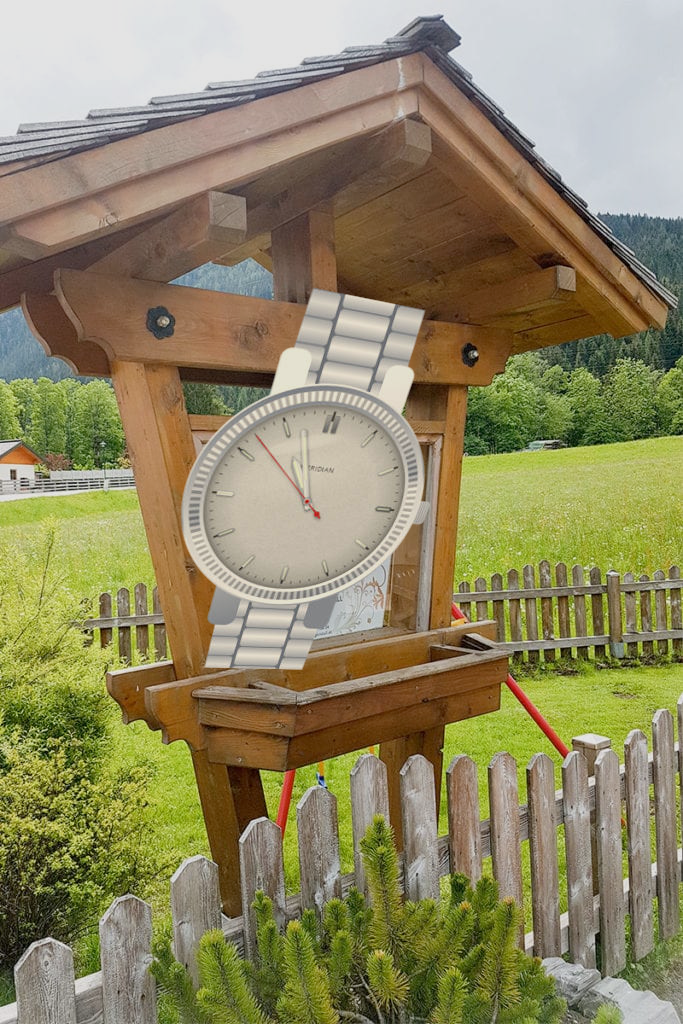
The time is **10:56:52**
